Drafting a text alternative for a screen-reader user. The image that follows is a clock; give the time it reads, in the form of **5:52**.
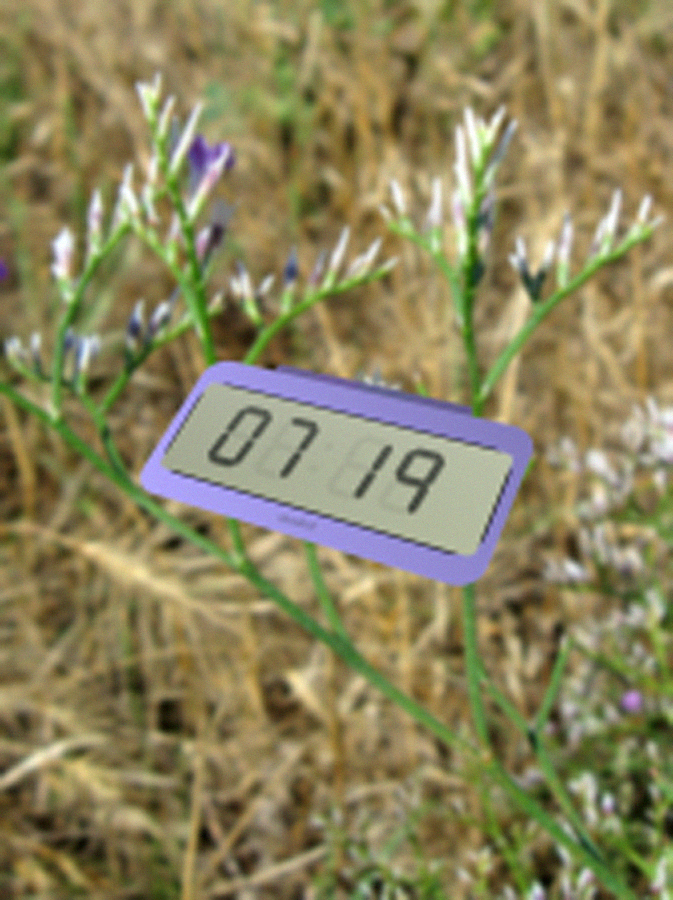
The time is **7:19**
